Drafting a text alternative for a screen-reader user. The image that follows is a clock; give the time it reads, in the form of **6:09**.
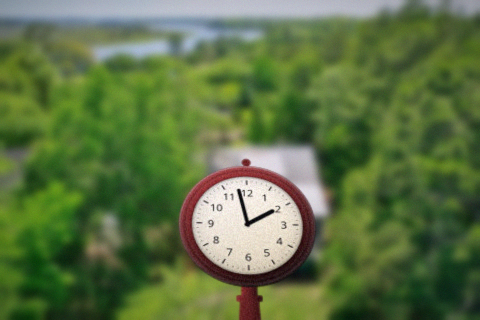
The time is **1:58**
